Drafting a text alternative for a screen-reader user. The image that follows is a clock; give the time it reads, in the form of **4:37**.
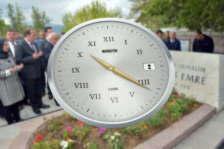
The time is **10:21**
